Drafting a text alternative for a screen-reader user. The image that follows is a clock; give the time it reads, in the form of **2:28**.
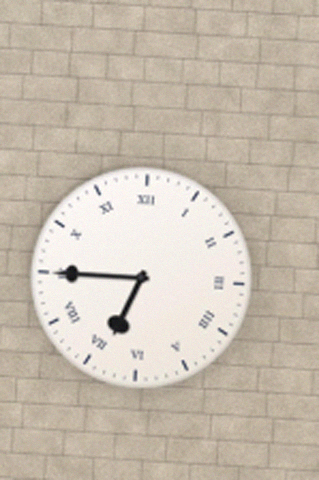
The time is **6:45**
